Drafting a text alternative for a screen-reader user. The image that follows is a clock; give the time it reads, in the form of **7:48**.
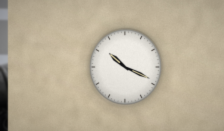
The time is **10:19**
